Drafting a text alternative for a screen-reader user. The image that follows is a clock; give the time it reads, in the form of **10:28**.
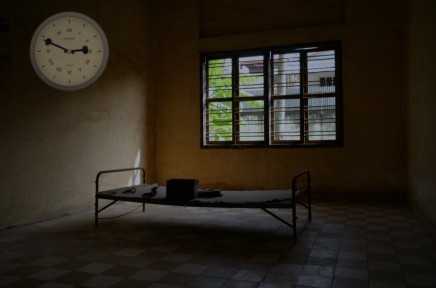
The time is **2:49**
